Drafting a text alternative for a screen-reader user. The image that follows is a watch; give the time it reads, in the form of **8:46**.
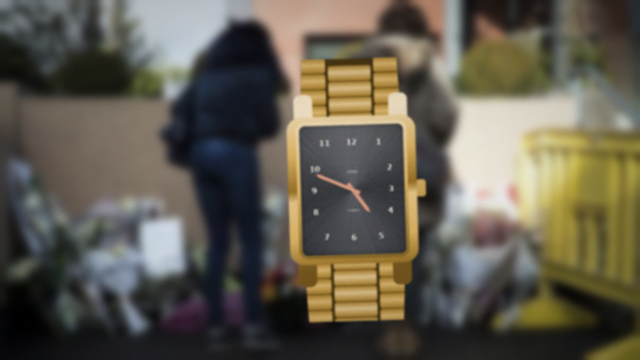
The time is **4:49**
